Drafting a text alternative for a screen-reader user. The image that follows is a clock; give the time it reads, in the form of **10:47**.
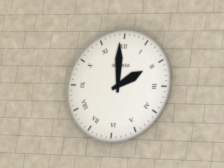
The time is **1:59**
